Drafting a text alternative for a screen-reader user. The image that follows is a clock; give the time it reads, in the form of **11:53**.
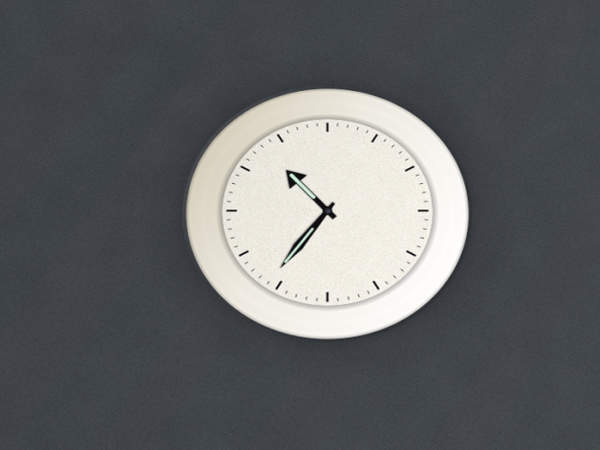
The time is **10:36**
